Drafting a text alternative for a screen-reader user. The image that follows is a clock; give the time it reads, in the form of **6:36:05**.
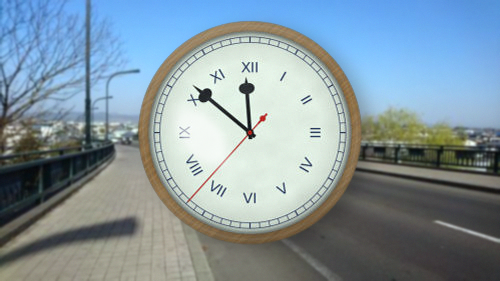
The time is **11:51:37**
